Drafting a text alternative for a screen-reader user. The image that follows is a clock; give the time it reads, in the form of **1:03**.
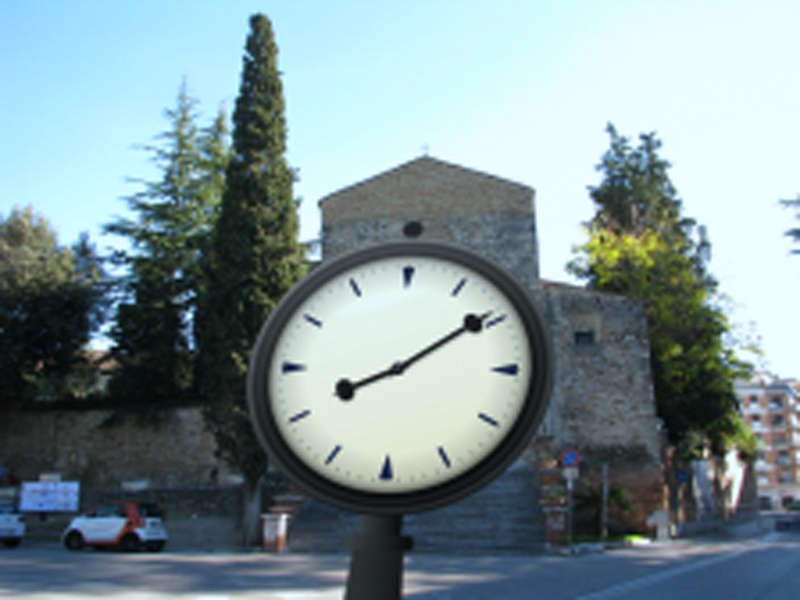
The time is **8:09**
